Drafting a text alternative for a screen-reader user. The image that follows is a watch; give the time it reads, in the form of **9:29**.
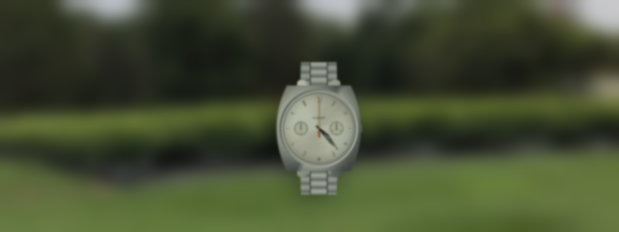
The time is **4:23**
